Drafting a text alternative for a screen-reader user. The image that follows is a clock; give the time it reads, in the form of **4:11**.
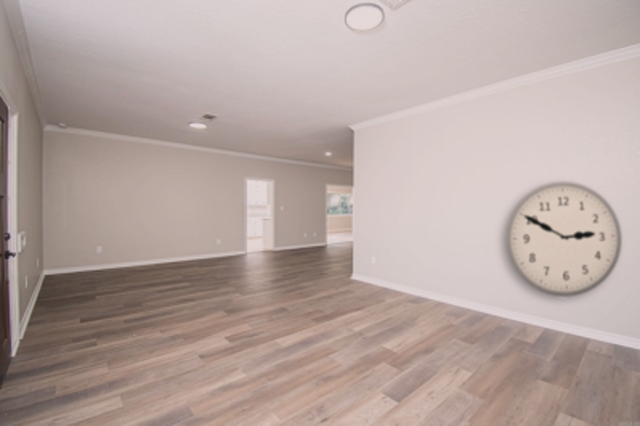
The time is **2:50**
